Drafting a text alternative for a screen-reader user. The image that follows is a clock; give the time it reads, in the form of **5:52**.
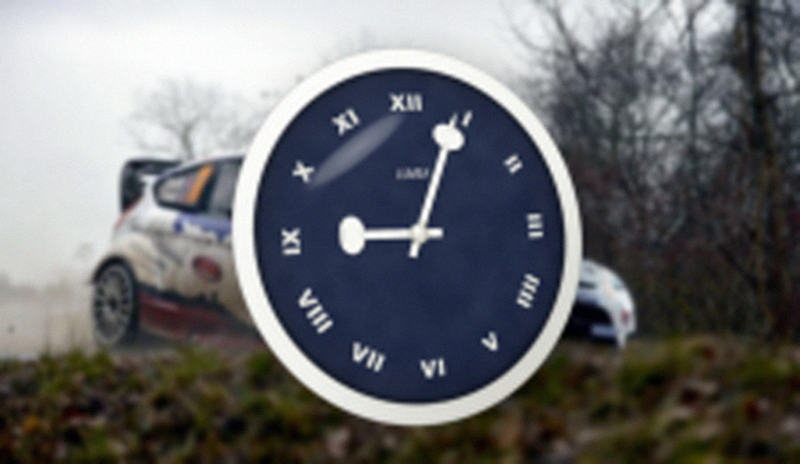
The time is **9:04**
